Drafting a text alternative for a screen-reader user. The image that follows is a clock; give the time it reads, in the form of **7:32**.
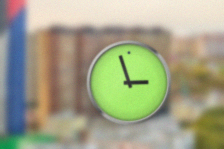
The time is **2:57**
